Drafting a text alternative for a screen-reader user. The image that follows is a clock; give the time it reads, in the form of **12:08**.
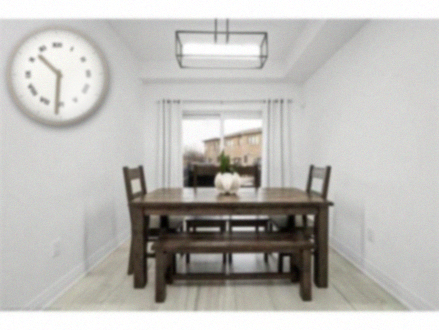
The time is **10:31**
